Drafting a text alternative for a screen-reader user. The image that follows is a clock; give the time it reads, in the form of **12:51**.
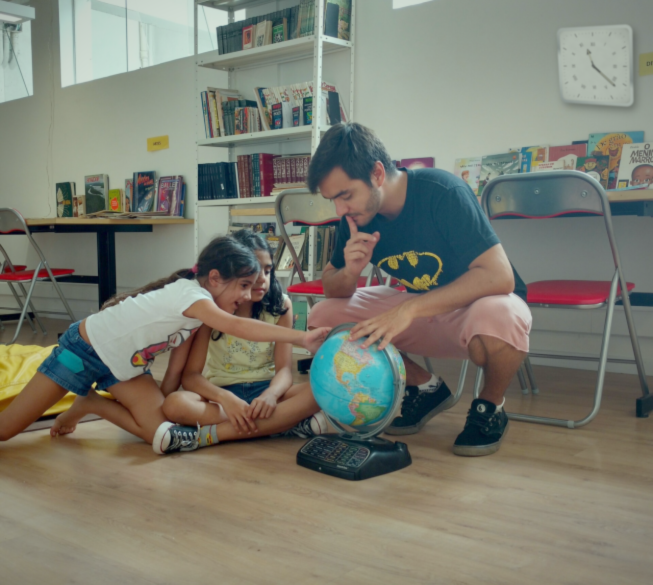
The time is **11:22**
